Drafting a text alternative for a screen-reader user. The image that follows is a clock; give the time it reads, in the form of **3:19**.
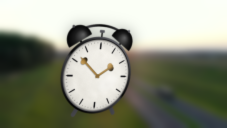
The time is **1:52**
